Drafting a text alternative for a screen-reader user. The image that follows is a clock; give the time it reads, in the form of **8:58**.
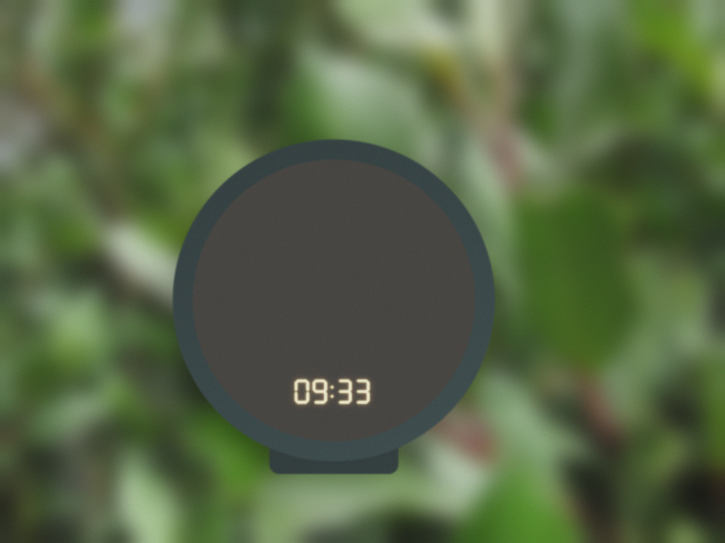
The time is **9:33**
